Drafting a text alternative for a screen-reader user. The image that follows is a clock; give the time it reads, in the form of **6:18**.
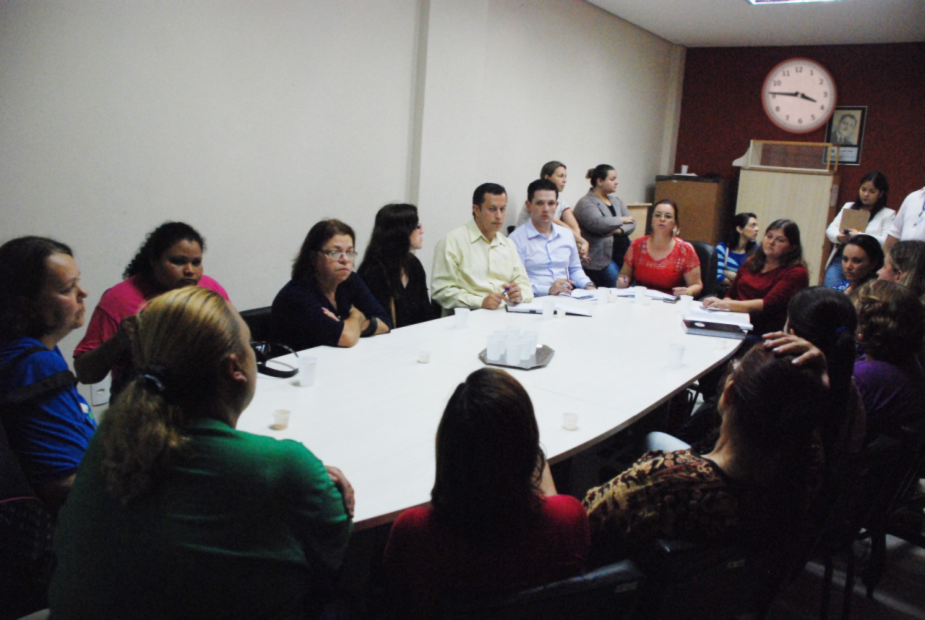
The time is **3:46**
